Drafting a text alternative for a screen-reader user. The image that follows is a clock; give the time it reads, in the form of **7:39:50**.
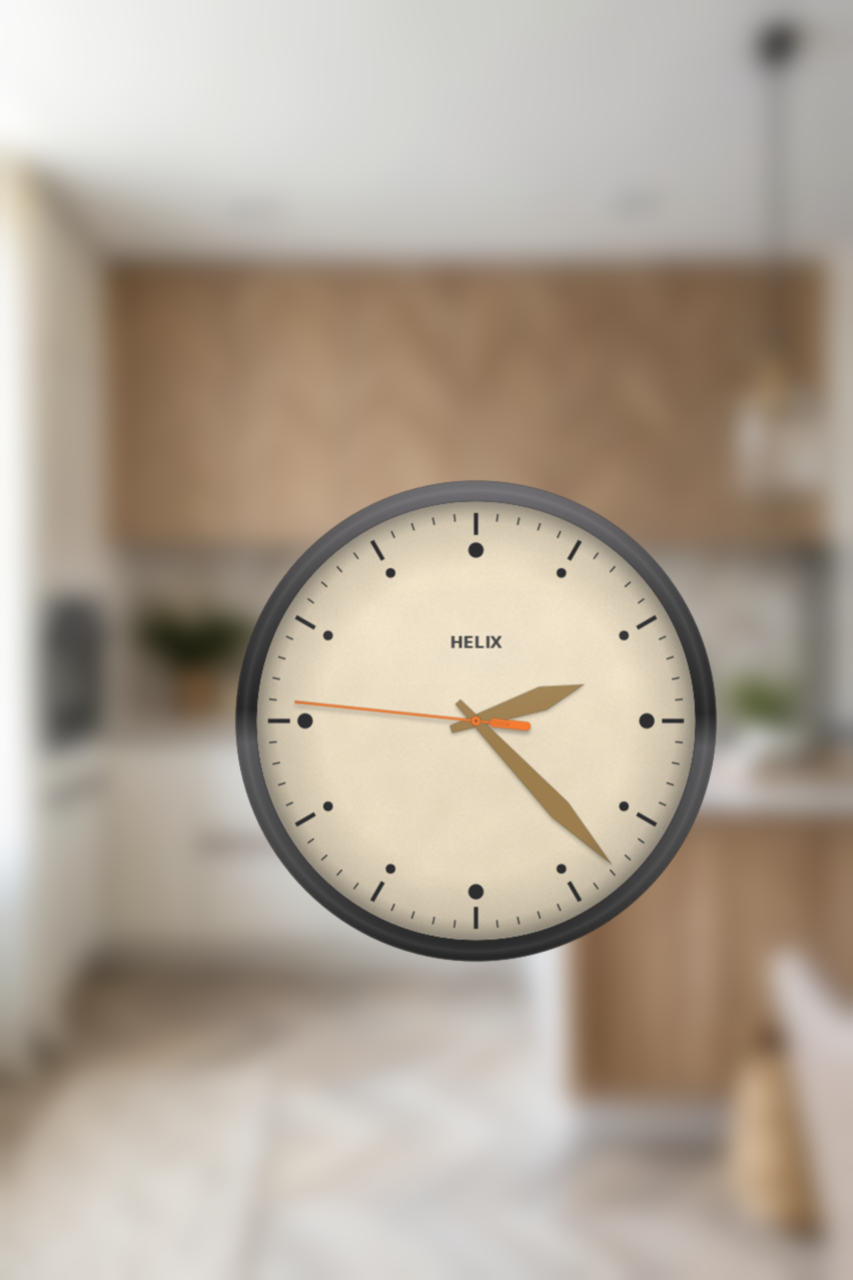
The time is **2:22:46**
